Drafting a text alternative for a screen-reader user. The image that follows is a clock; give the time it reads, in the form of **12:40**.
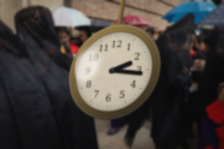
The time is **2:16**
